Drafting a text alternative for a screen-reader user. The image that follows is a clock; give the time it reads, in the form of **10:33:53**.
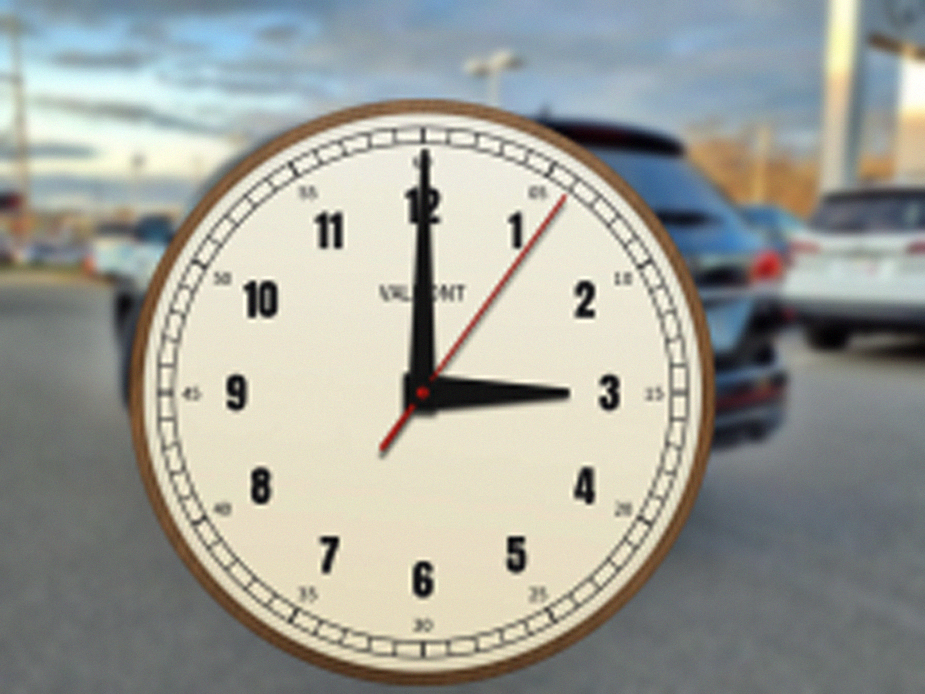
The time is **3:00:06**
